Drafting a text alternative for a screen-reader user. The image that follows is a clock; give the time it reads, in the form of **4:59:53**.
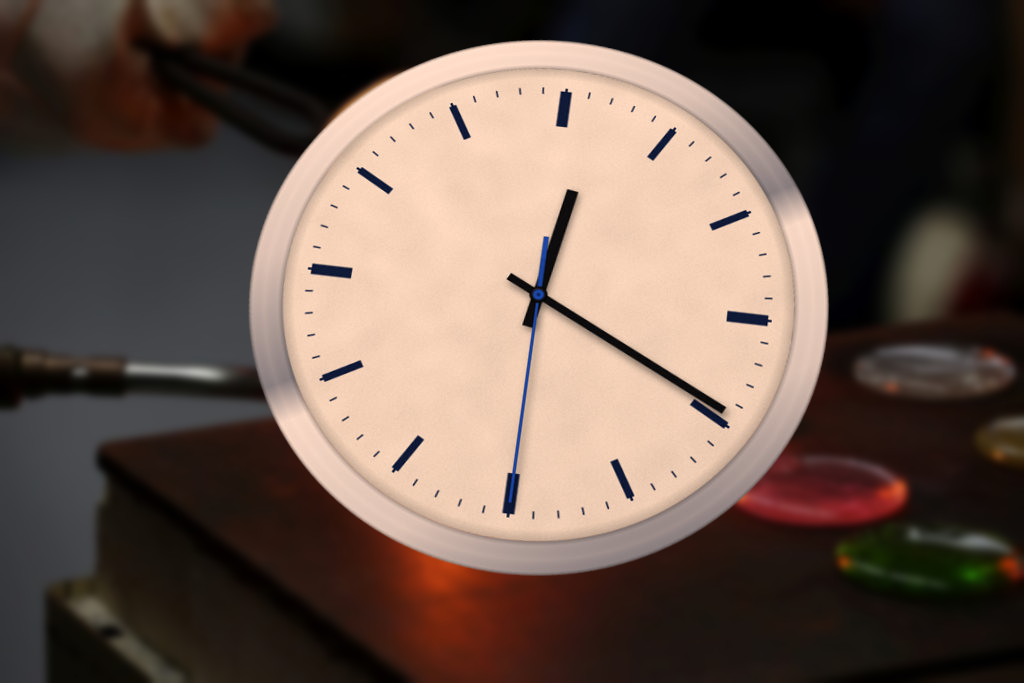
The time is **12:19:30**
